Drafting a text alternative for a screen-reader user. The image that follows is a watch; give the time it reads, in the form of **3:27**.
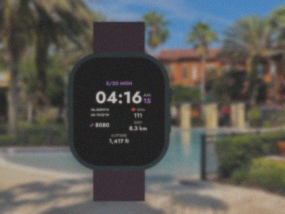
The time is **4:16**
